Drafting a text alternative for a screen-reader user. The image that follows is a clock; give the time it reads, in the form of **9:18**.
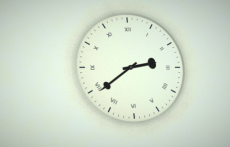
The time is **2:39**
